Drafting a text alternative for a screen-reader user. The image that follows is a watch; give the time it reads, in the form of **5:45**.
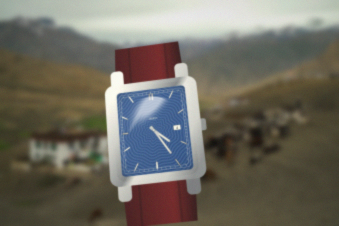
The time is **4:25**
